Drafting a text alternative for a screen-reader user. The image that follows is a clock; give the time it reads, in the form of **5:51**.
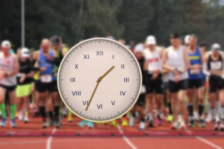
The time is **1:34**
